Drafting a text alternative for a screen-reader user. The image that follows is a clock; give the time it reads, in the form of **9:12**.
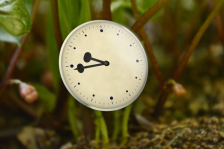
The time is **9:44**
